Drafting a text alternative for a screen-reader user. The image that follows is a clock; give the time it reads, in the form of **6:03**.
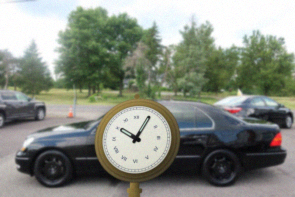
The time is **10:05**
